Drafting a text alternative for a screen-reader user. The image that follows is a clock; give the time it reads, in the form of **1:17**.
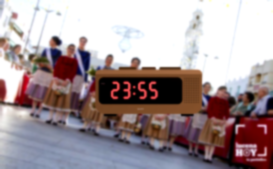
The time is **23:55**
